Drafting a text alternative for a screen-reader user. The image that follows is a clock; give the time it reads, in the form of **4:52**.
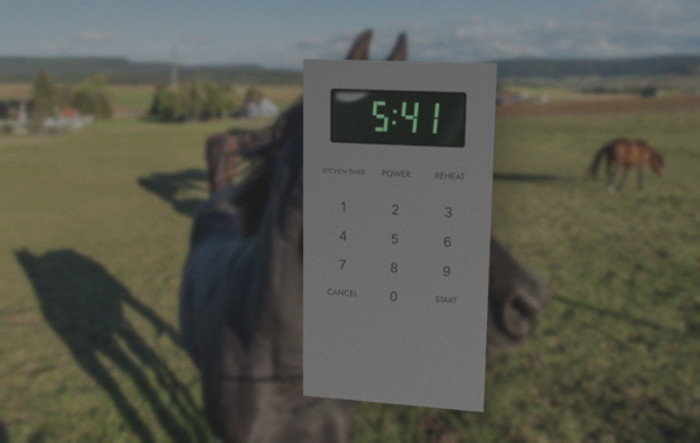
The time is **5:41**
